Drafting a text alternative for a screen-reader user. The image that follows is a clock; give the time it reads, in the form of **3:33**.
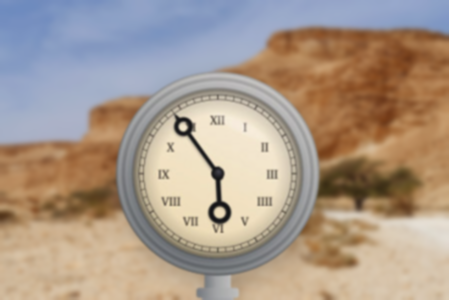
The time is **5:54**
